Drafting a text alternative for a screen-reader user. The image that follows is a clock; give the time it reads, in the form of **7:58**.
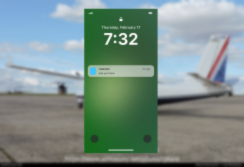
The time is **7:32**
